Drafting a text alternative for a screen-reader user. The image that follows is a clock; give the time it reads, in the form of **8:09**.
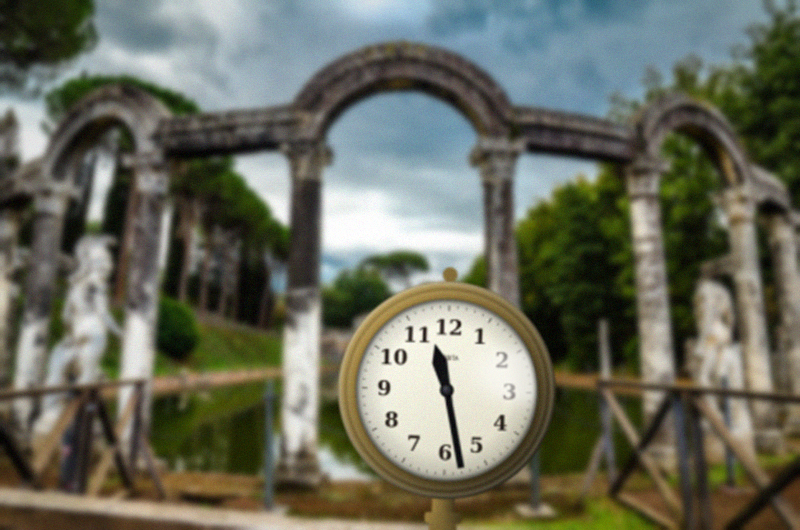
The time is **11:28**
